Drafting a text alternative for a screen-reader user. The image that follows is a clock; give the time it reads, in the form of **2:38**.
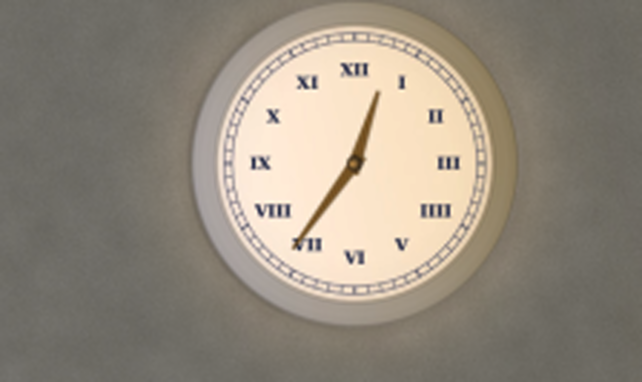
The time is **12:36**
